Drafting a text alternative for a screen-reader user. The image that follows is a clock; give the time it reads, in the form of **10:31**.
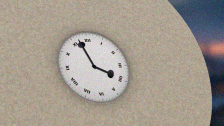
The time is **3:57**
